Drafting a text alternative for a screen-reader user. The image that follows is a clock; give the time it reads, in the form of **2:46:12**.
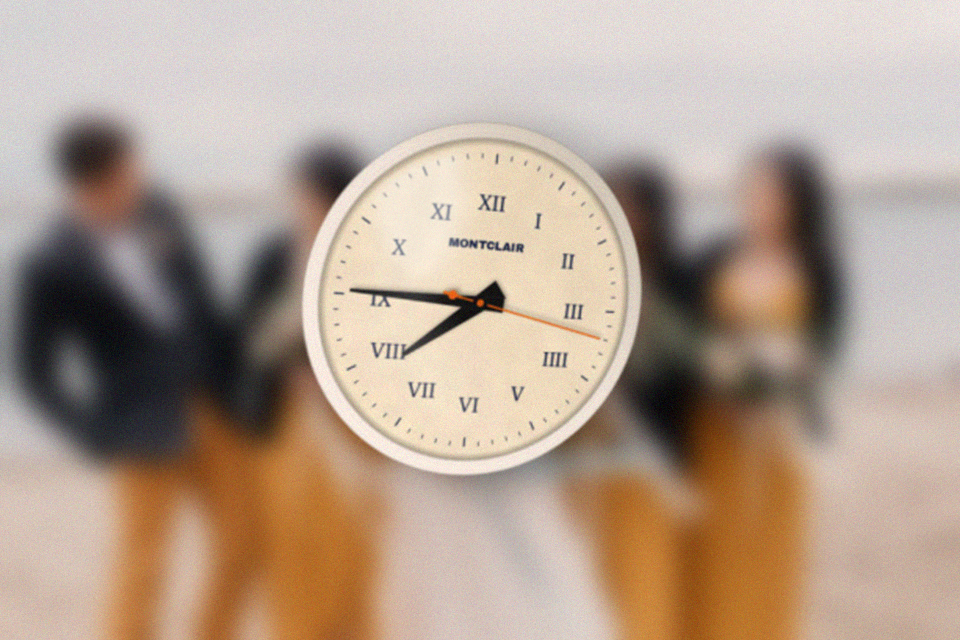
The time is **7:45:17**
